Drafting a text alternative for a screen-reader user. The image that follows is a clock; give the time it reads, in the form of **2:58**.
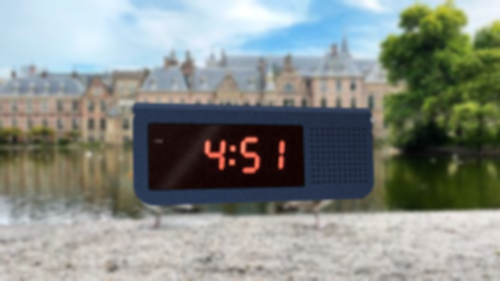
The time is **4:51**
